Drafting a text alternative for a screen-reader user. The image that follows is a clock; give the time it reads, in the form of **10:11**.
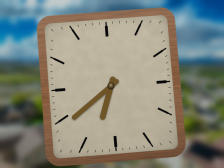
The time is **6:39**
